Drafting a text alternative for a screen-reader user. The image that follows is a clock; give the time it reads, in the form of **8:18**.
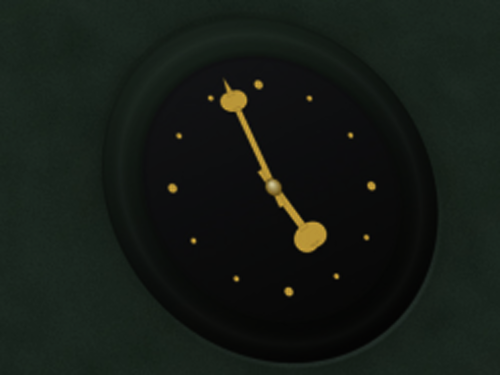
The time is **4:57**
